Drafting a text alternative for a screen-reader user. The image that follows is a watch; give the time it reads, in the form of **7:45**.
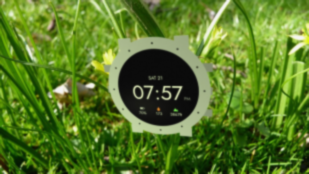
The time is **7:57**
